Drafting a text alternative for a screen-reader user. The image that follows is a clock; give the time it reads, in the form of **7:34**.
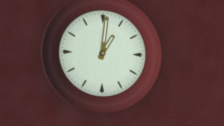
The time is **1:01**
